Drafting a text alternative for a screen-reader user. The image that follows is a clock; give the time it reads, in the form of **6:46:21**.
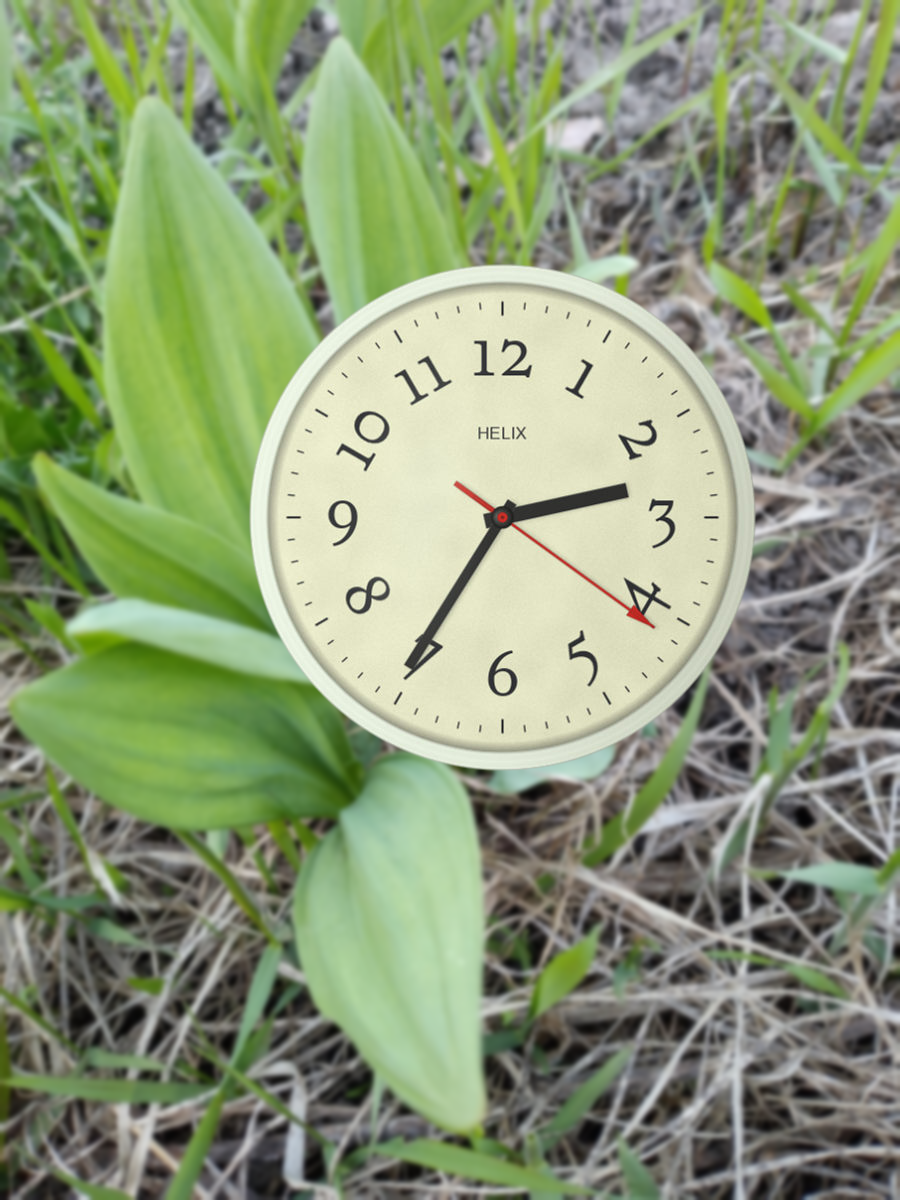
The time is **2:35:21**
